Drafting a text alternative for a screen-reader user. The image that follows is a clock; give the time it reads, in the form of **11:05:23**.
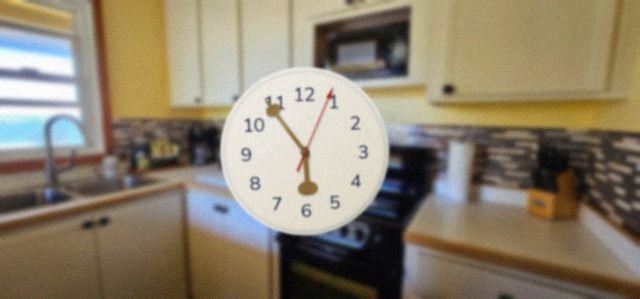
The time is **5:54:04**
